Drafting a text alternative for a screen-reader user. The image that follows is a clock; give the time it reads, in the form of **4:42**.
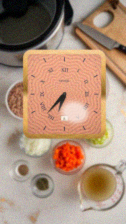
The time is **6:37**
